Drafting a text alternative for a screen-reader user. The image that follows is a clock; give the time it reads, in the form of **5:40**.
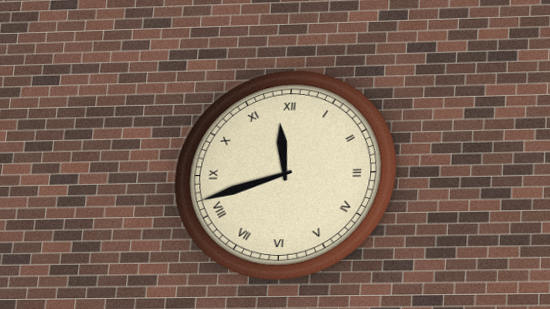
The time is **11:42**
